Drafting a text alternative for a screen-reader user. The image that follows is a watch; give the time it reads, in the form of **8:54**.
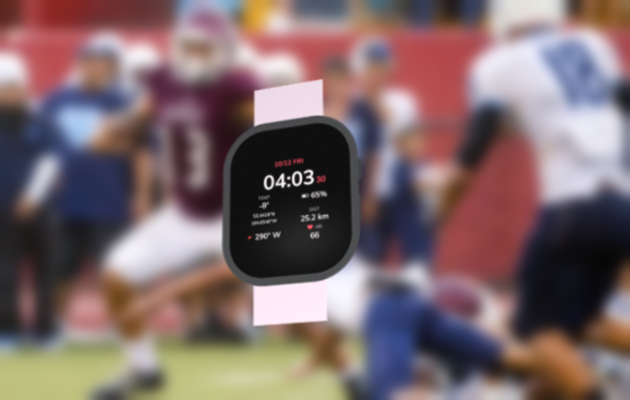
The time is **4:03**
